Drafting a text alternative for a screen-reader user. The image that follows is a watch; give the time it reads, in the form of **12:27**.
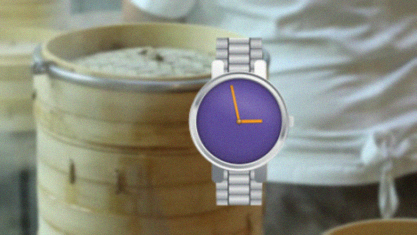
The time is **2:58**
